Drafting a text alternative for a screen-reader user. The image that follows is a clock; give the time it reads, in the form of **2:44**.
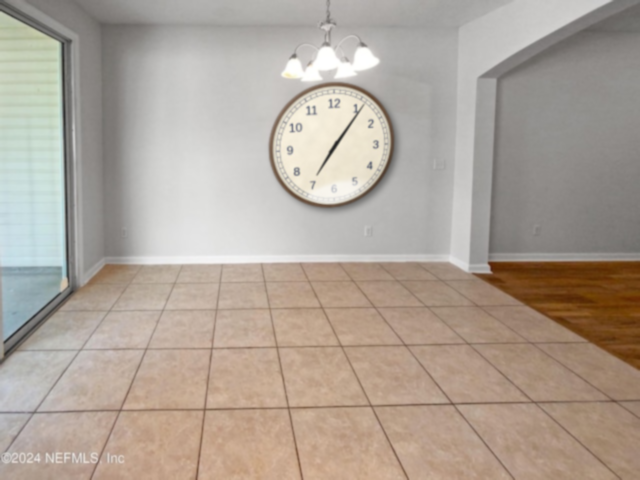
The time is **7:06**
